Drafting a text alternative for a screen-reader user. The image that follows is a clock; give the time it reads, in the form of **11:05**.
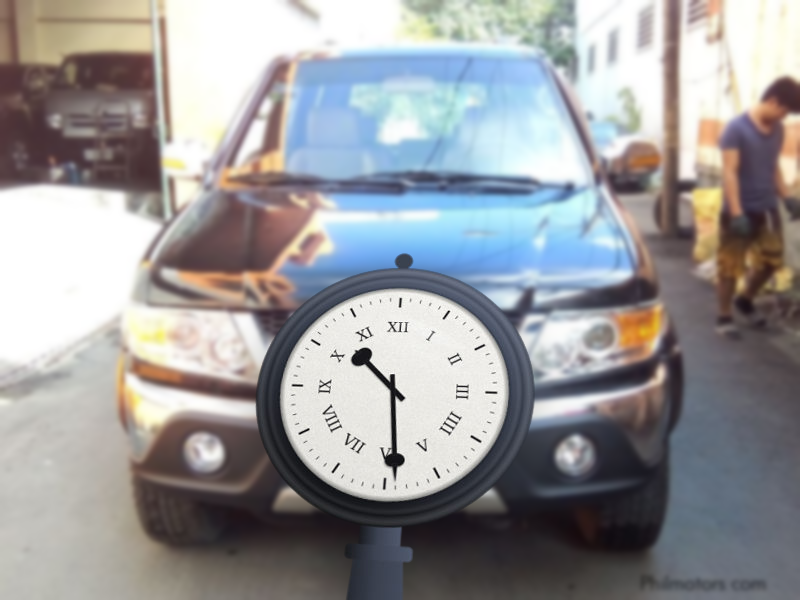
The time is **10:29**
